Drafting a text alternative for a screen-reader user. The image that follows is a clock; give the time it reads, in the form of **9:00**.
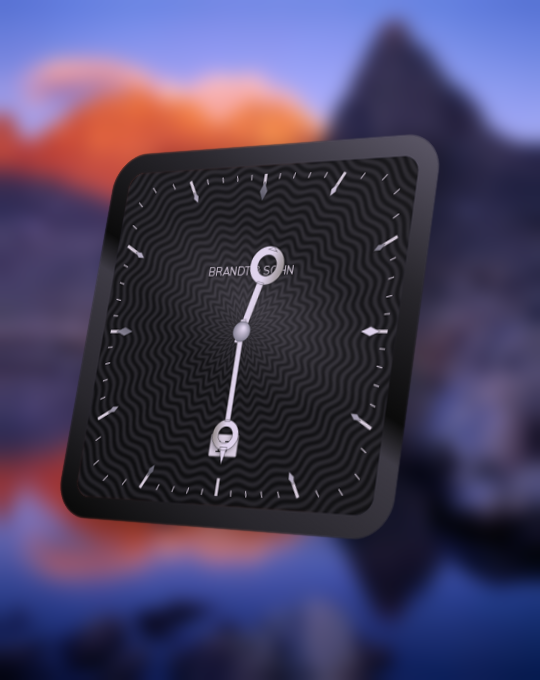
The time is **12:30**
